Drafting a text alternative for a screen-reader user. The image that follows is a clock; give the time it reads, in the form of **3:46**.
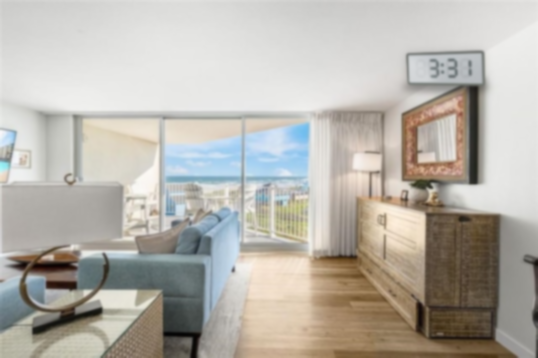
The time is **3:31**
